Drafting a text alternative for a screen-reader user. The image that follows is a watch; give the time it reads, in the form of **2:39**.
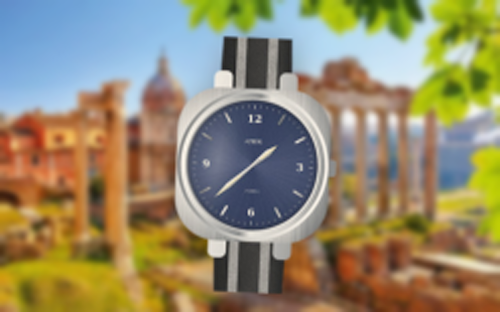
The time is **1:38**
